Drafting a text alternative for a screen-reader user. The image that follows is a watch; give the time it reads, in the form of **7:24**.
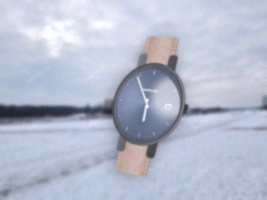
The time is **5:54**
